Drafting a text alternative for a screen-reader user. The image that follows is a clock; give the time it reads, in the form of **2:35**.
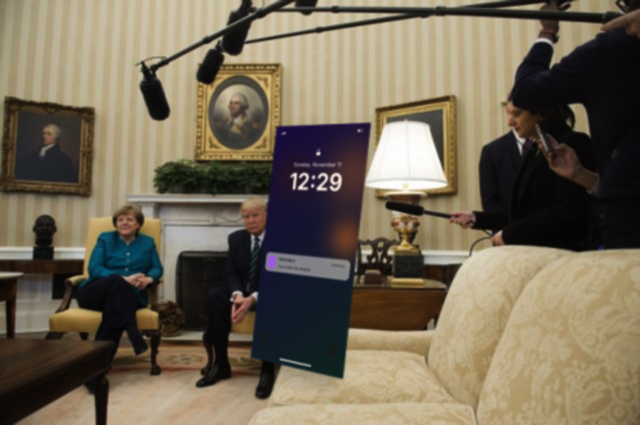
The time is **12:29**
